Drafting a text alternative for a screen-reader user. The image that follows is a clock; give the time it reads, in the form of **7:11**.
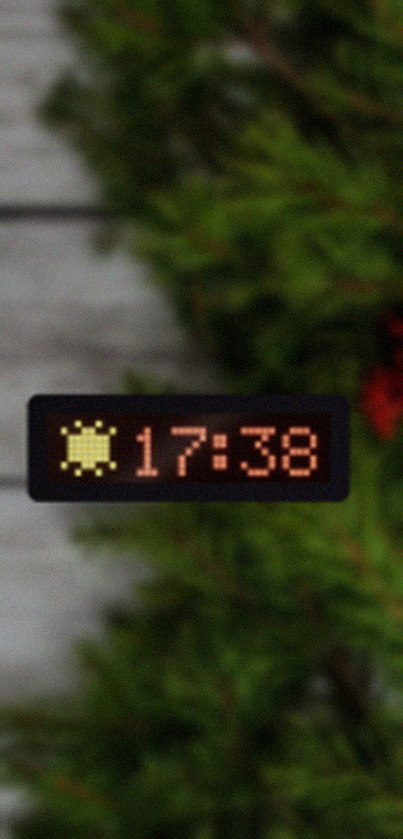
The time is **17:38**
